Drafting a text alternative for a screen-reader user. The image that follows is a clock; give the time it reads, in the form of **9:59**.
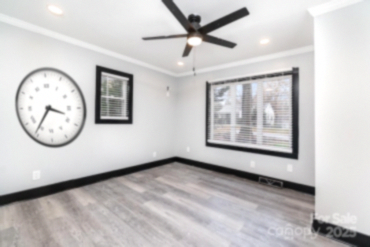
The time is **3:36**
